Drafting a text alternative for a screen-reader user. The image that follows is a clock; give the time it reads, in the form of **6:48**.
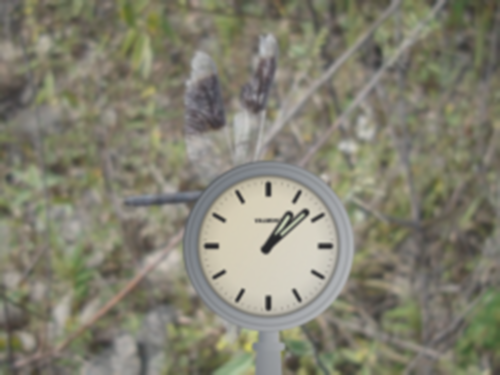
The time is **1:08**
